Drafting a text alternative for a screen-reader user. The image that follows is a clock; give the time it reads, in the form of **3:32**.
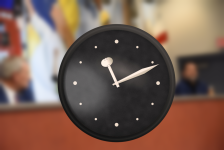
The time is **11:11**
